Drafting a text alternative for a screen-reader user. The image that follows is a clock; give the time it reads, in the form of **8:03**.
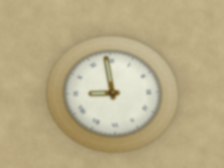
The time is **8:59**
